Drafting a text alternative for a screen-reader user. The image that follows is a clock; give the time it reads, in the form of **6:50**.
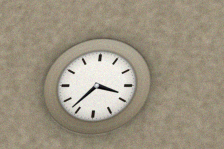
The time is **3:37**
